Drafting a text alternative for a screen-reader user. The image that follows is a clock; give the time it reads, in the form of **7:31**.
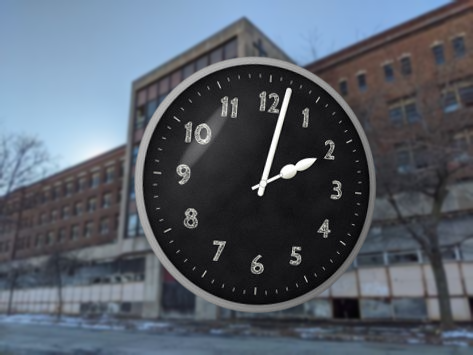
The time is **2:02**
